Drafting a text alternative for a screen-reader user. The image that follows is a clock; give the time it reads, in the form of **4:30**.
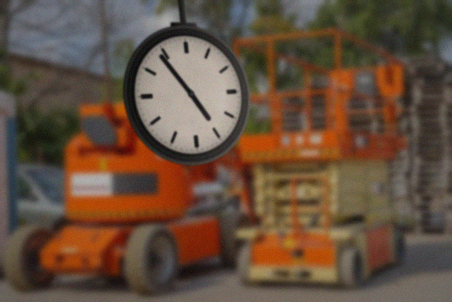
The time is **4:54**
